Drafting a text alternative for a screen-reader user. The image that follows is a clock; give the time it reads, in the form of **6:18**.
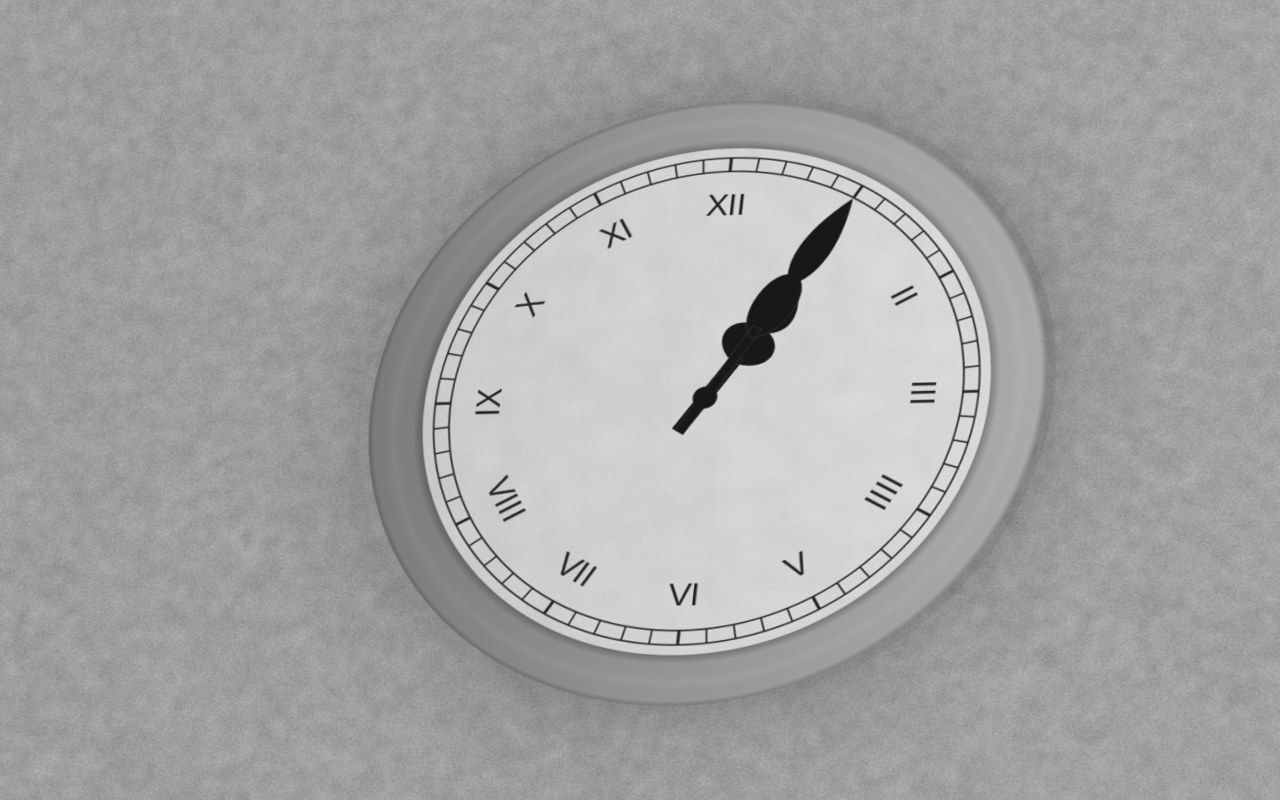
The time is **1:05**
